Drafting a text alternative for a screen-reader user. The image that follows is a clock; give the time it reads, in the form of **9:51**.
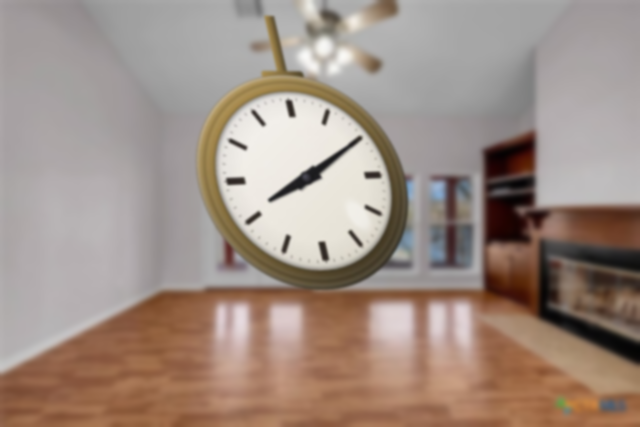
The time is **8:10**
